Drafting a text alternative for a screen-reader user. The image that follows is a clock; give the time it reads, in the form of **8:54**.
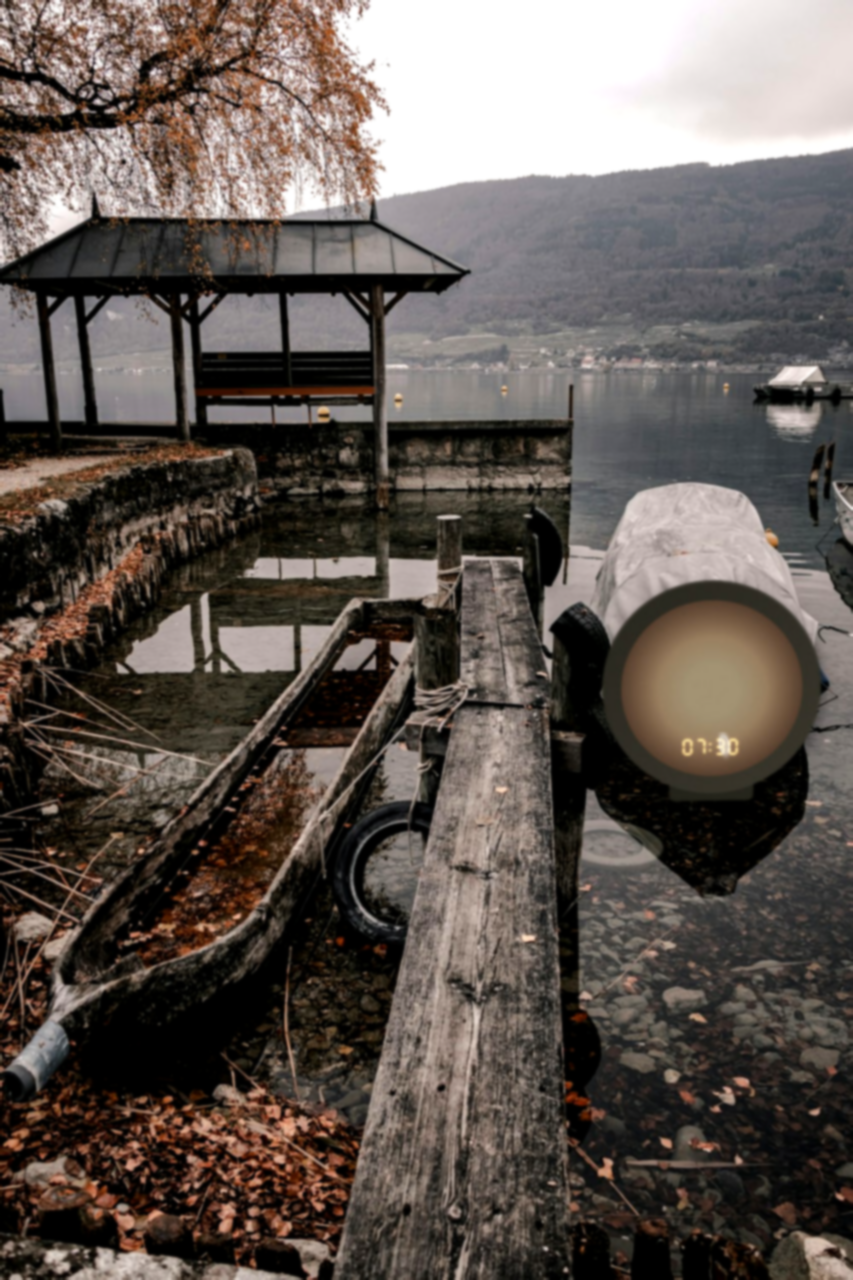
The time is **7:30**
